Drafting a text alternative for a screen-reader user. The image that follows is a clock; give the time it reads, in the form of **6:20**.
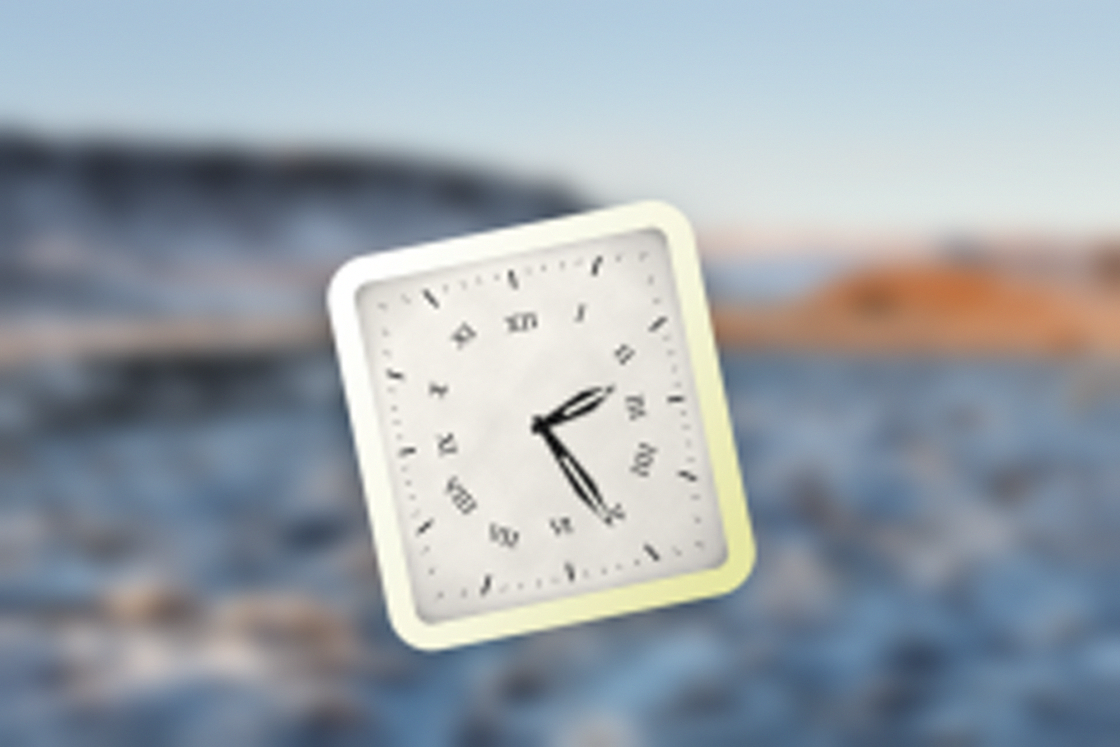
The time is **2:26**
